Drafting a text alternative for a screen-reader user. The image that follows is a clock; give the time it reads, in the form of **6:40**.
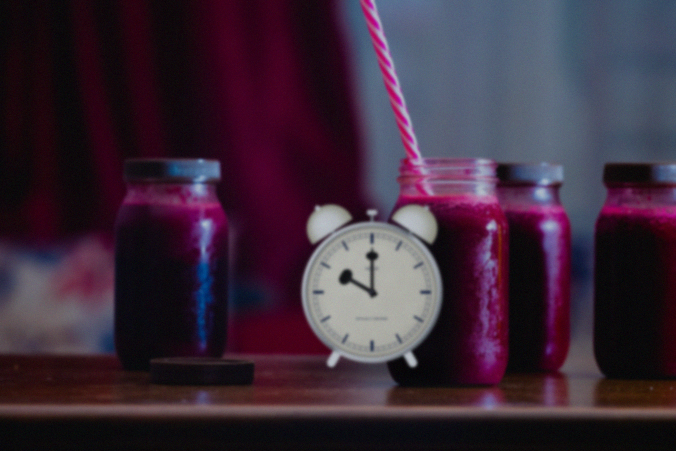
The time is **10:00**
